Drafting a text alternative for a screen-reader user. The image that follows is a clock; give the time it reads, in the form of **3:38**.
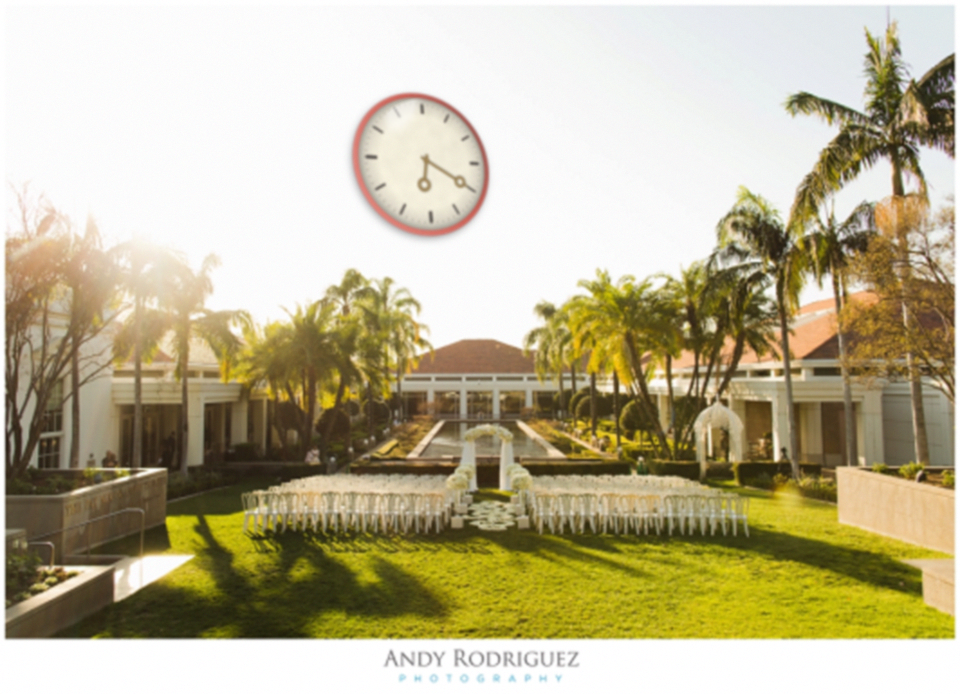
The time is **6:20**
